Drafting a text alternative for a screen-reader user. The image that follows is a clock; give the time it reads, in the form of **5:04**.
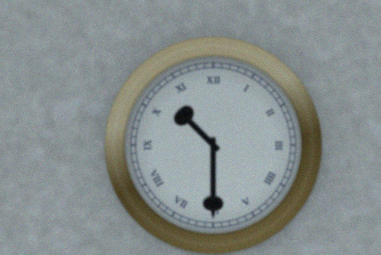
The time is **10:30**
